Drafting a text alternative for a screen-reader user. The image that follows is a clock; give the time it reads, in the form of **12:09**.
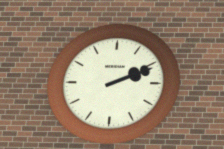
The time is **2:11**
